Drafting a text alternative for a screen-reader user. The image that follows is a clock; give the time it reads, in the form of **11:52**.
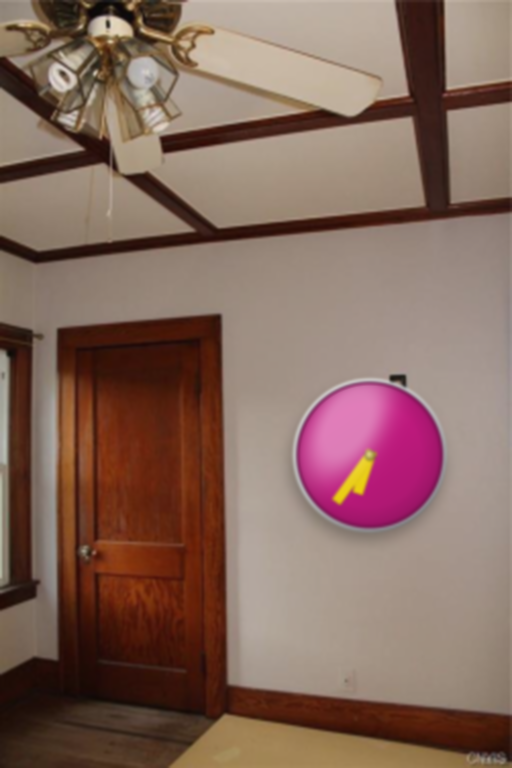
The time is **6:36**
